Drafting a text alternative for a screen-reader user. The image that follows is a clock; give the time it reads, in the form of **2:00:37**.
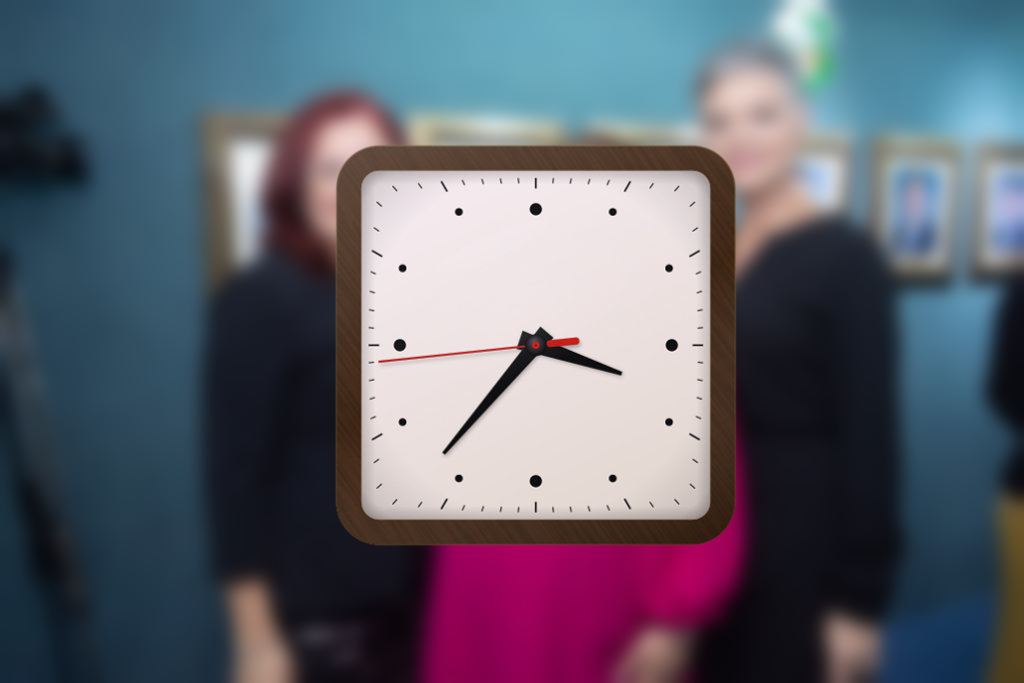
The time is **3:36:44**
